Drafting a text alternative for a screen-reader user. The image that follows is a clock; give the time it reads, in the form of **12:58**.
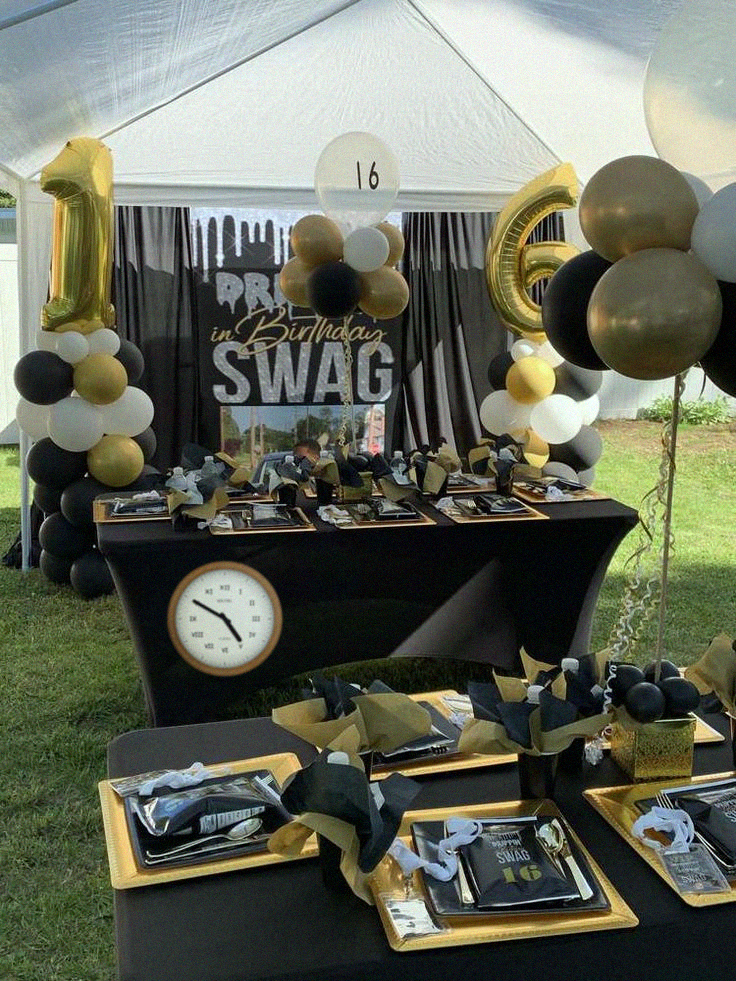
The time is **4:50**
